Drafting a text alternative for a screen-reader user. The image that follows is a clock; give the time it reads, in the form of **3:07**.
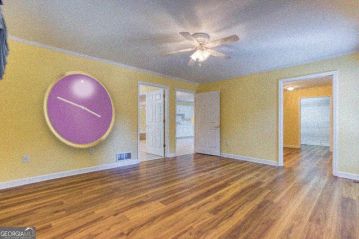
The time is **3:48**
